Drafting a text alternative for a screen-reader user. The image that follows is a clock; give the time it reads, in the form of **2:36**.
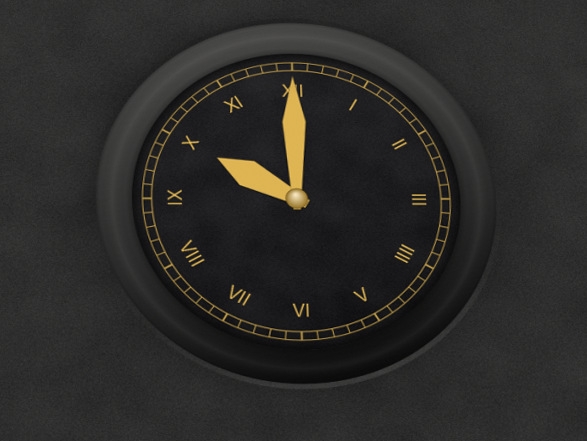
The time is **10:00**
